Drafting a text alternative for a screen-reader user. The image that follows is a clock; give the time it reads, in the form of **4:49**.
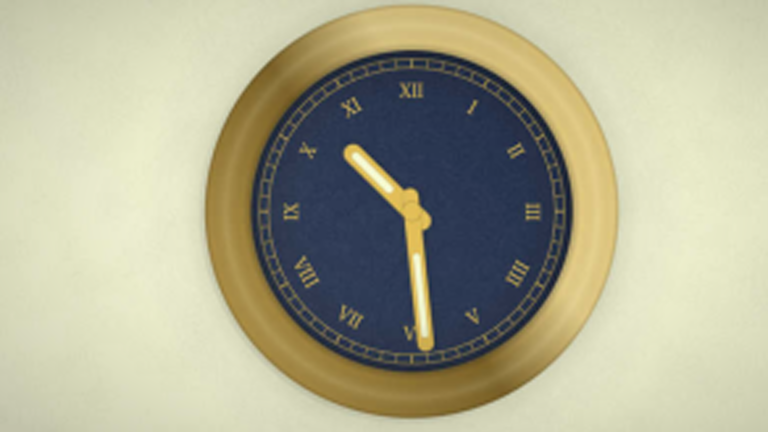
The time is **10:29**
